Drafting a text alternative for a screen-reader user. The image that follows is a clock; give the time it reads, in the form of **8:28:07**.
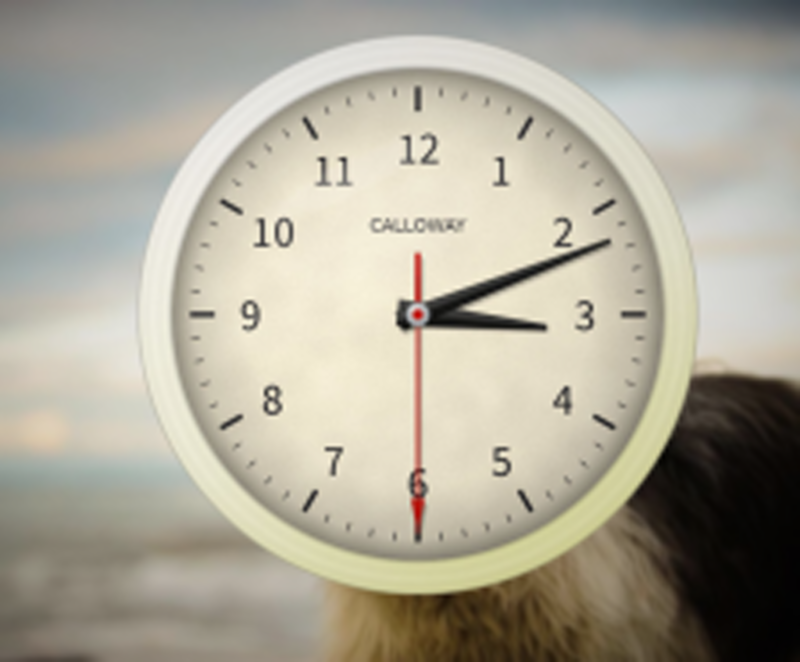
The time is **3:11:30**
